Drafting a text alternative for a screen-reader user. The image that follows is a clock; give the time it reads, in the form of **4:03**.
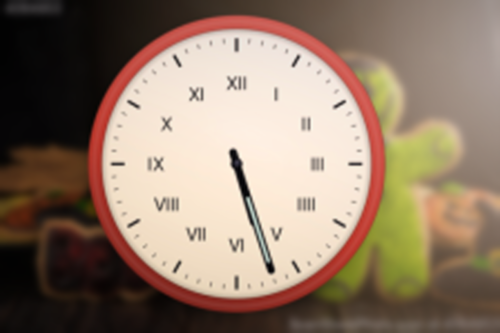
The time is **5:27**
